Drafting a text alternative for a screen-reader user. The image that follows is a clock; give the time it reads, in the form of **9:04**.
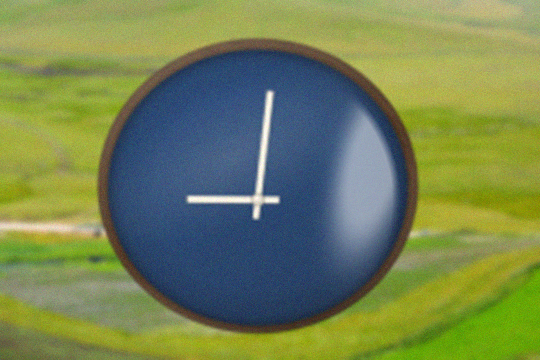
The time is **9:01**
